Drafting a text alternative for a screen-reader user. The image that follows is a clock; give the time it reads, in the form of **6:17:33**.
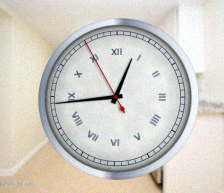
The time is **12:43:55**
